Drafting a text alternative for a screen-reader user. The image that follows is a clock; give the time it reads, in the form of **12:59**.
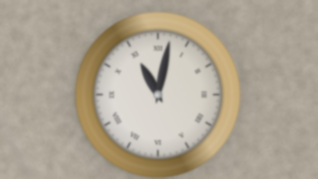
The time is **11:02**
